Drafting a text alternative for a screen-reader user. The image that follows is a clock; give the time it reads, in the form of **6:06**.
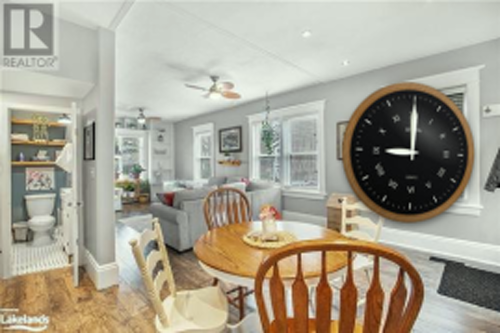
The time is **9:00**
